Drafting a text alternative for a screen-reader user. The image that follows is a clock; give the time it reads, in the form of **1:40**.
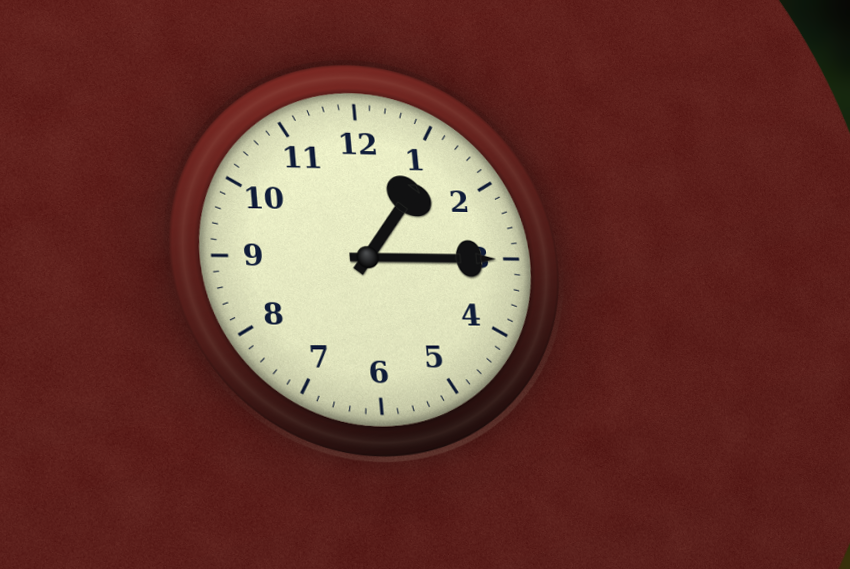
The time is **1:15**
